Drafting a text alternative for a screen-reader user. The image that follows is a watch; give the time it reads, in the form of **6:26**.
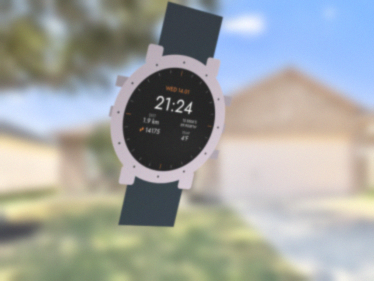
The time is **21:24**
